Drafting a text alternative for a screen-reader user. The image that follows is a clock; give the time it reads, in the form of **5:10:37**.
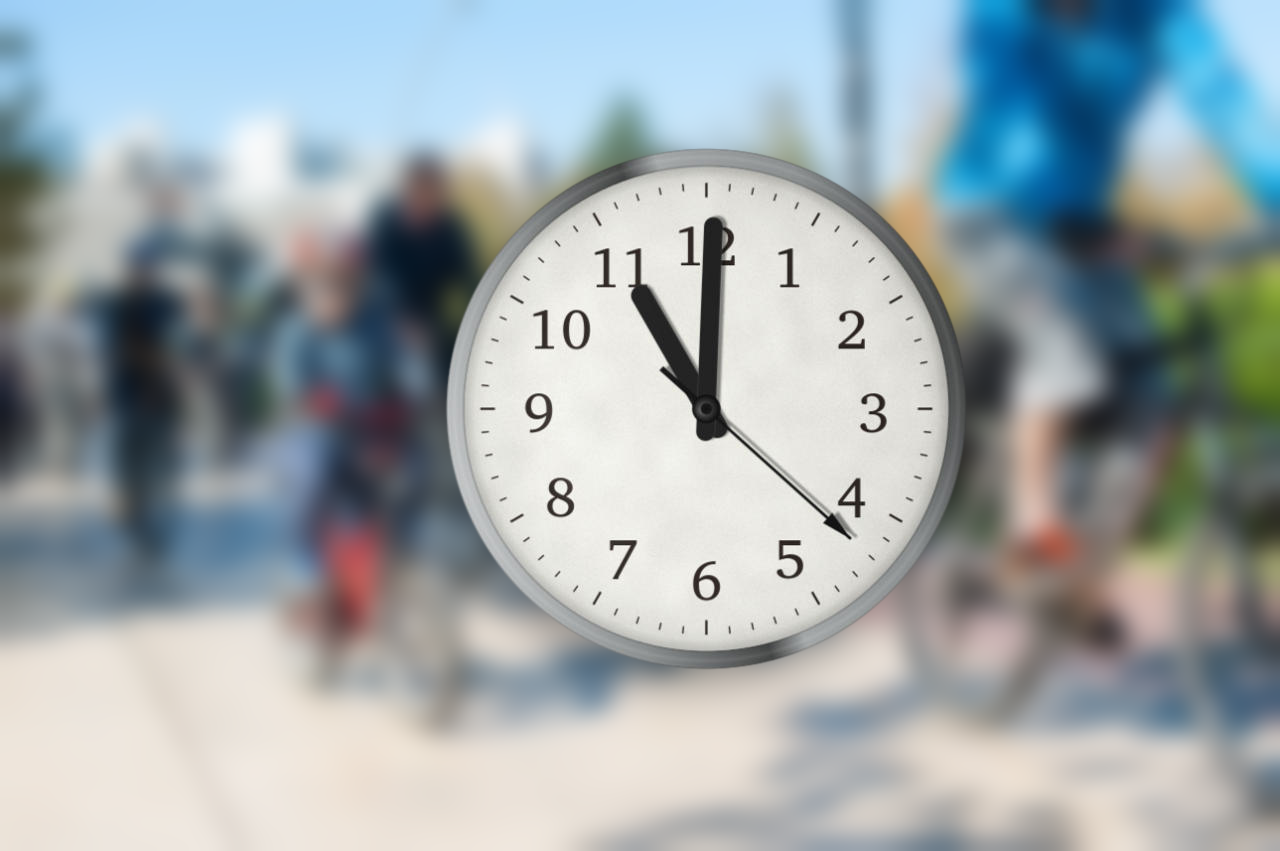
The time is **11:00:22**
